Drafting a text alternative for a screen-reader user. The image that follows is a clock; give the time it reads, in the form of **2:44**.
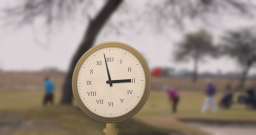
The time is **2:58**
